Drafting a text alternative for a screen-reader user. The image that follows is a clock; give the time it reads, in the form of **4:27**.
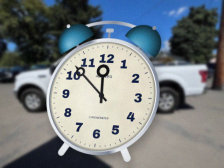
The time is **11:52**
